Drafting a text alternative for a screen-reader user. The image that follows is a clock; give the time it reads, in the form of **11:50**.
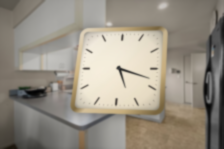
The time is **5:18**
